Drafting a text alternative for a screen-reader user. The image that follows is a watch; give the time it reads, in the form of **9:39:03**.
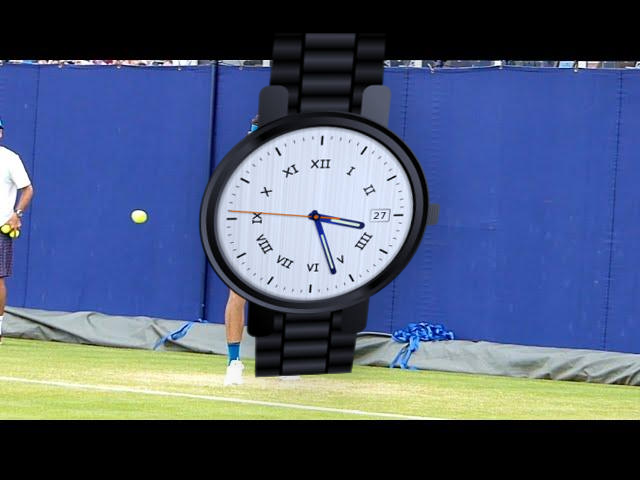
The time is **3:26:46**
